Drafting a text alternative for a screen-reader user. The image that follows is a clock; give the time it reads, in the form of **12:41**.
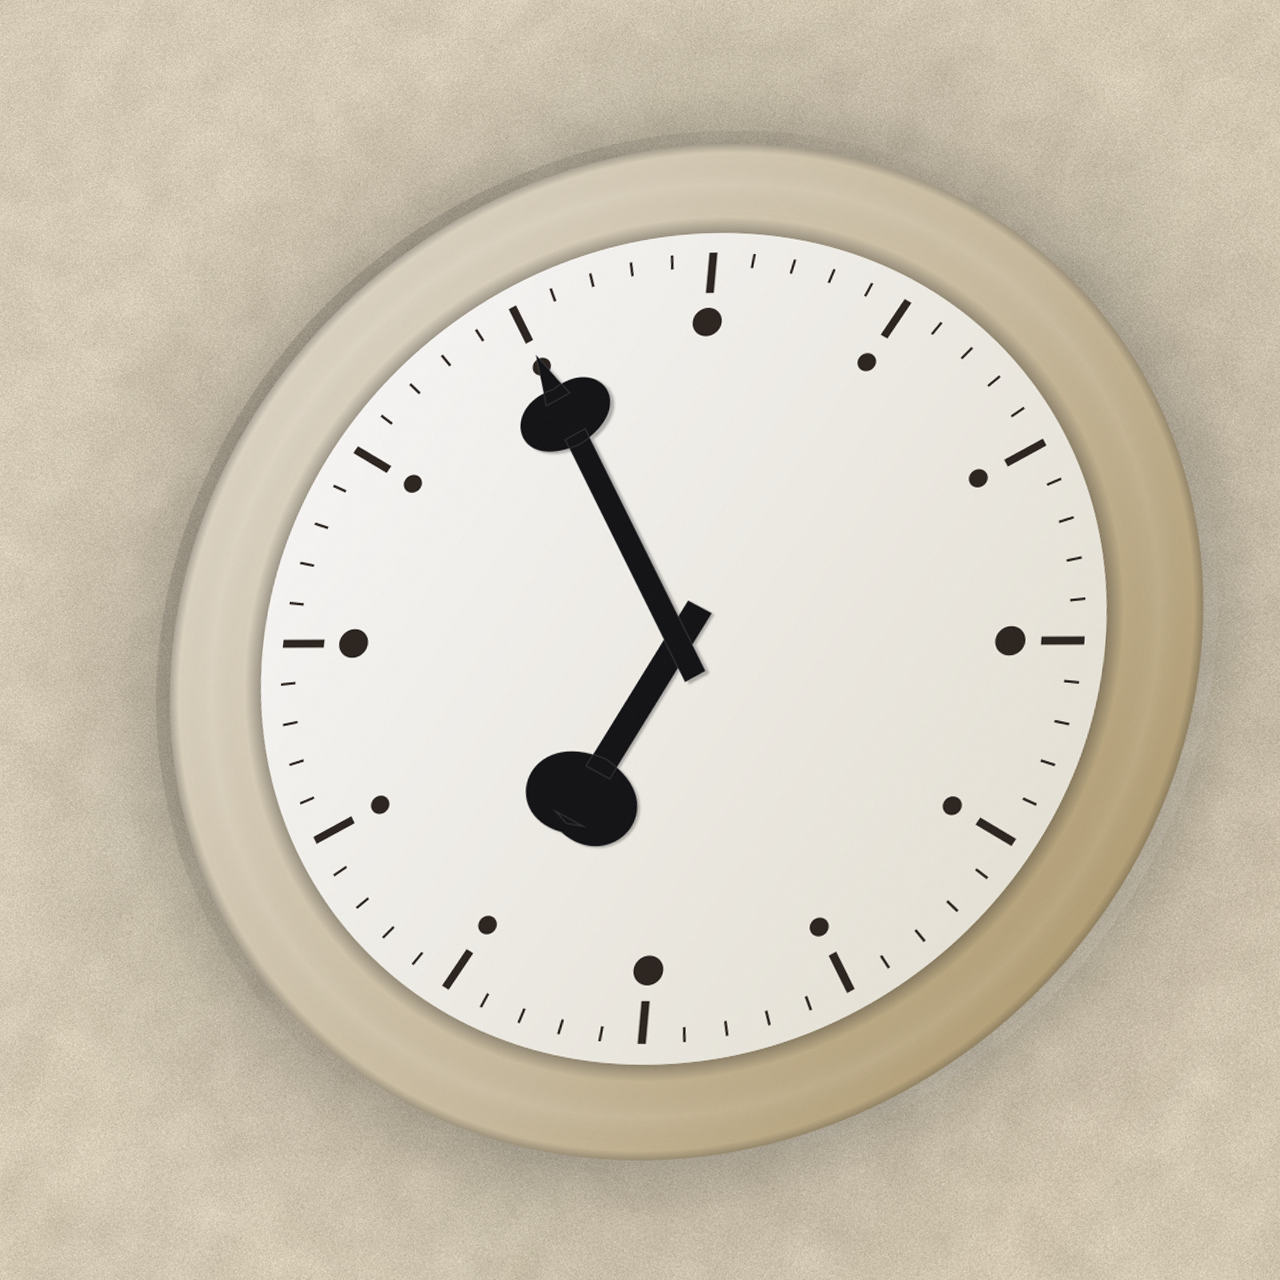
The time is **6:55**
